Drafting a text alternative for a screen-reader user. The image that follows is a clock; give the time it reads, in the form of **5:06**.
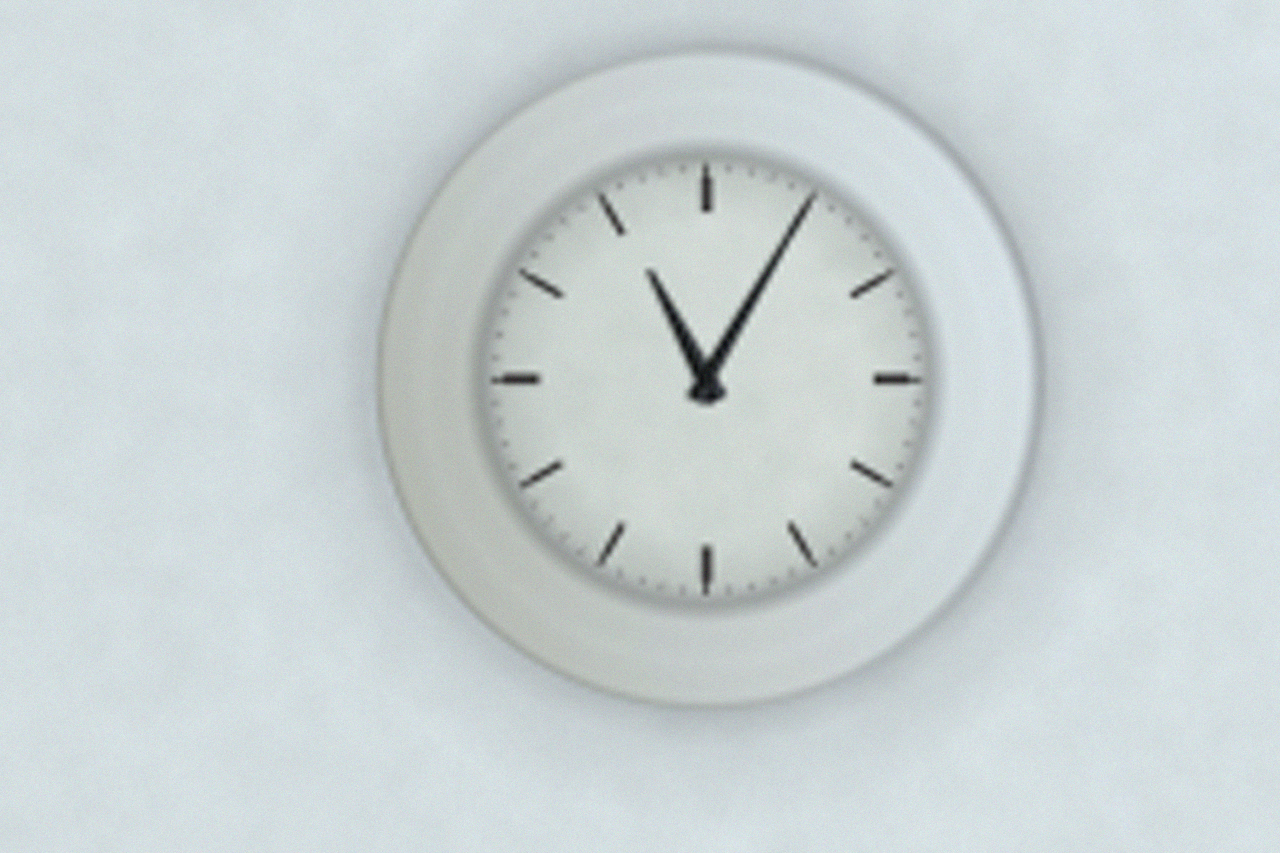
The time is **11:05**
